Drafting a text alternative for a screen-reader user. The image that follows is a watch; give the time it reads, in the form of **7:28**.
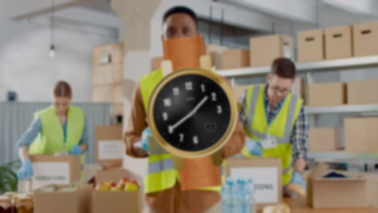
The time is **1:40**
